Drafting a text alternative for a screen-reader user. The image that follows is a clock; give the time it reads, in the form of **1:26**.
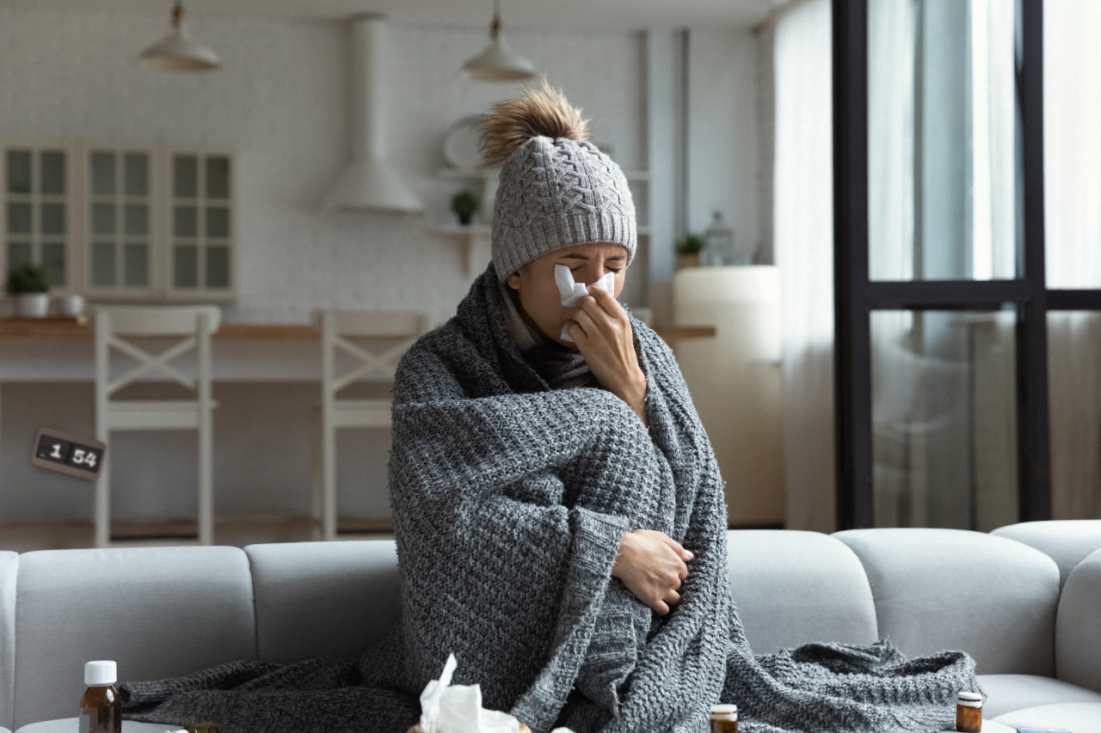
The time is **1:54**
